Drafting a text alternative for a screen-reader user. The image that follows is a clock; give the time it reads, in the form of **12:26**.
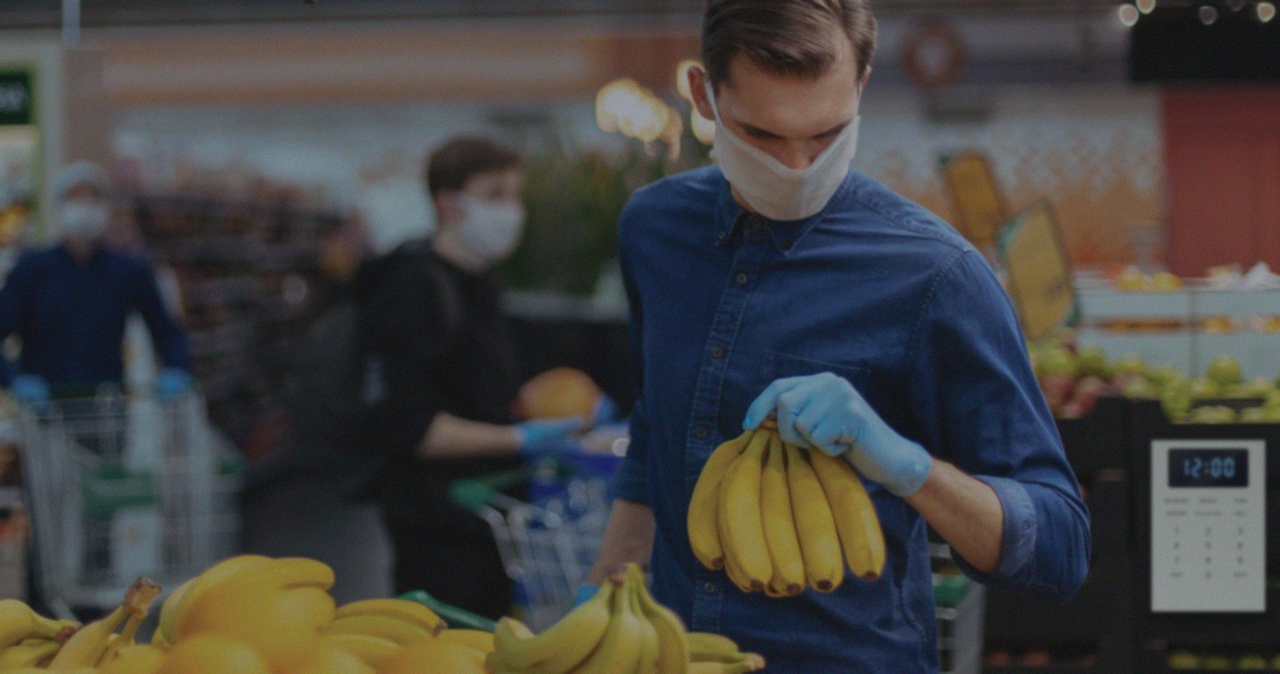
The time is **12:00**
